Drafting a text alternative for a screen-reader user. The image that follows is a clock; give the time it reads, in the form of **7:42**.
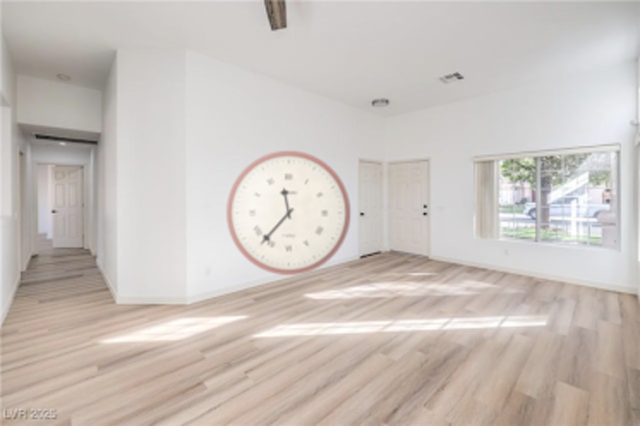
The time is **11:37**
